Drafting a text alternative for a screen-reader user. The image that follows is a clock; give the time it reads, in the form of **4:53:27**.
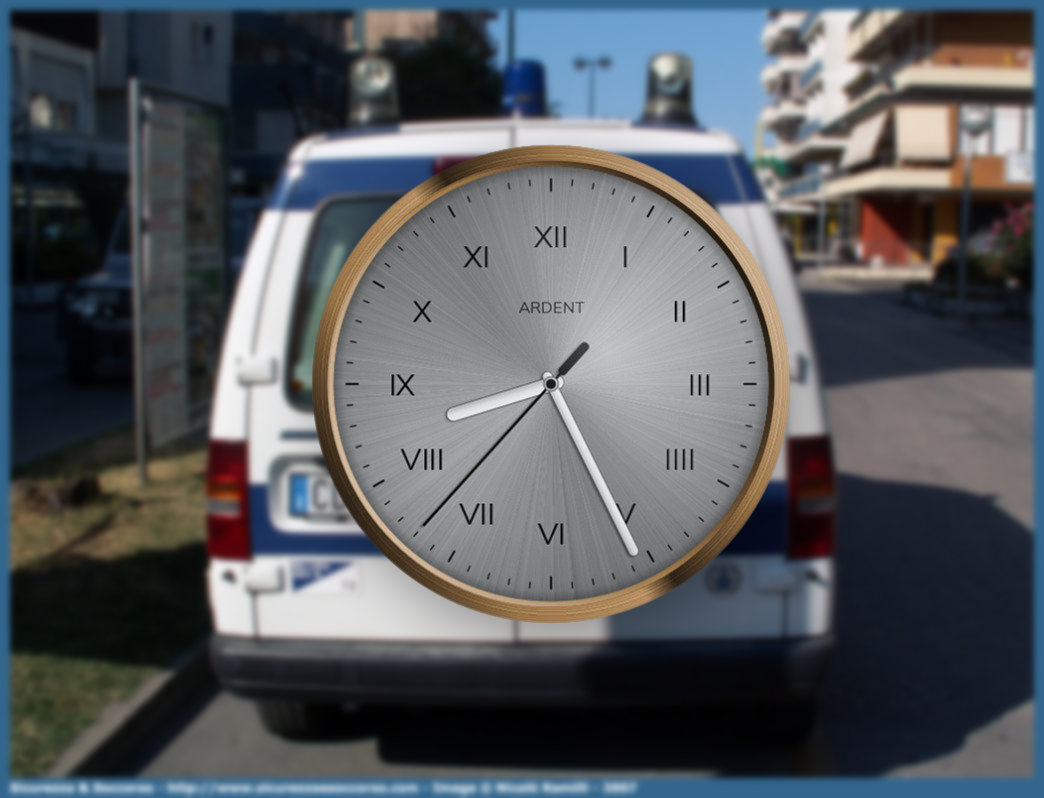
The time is **8:25:37**
